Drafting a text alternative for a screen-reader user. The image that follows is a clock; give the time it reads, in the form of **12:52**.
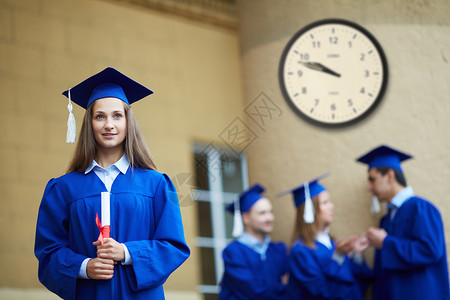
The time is **9:48**
